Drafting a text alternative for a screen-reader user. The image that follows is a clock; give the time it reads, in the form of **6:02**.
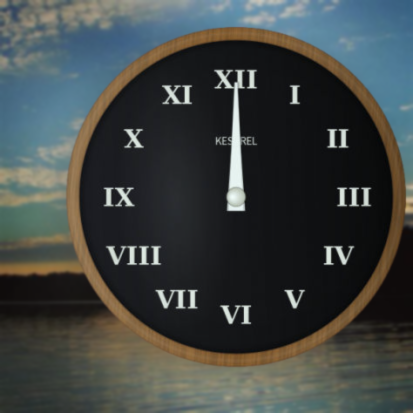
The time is **12:00**
